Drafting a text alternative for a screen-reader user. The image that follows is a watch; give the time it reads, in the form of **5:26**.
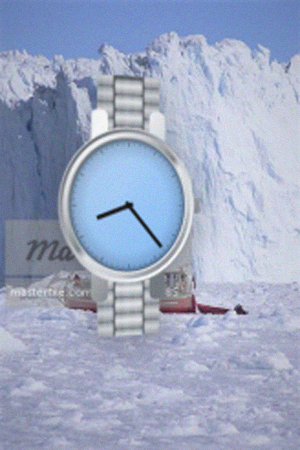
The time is **8:23**
